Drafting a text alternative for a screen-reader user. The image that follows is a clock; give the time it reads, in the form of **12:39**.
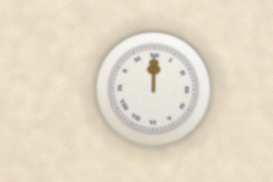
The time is **12:00**
